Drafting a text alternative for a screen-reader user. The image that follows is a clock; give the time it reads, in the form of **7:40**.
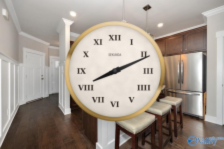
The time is **8:11**
